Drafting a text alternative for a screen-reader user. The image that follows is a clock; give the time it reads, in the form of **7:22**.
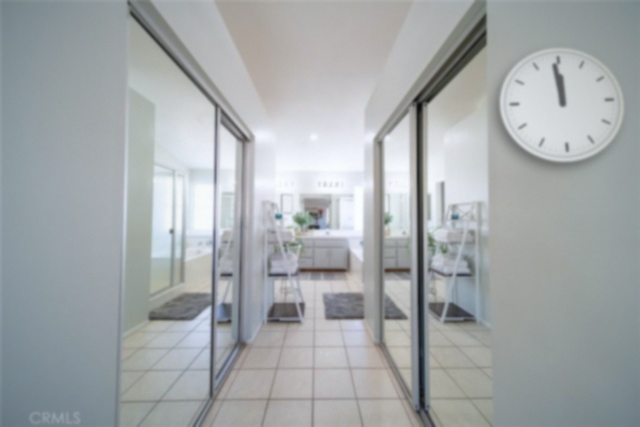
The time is **11:59**
